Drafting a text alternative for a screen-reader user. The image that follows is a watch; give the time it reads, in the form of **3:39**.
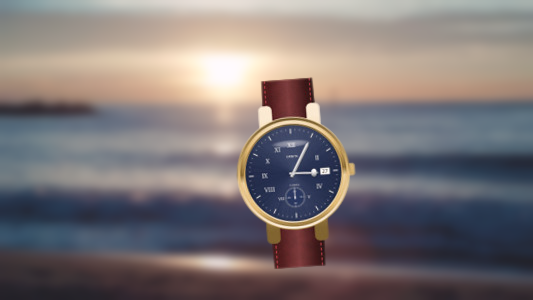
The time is **3:05**
